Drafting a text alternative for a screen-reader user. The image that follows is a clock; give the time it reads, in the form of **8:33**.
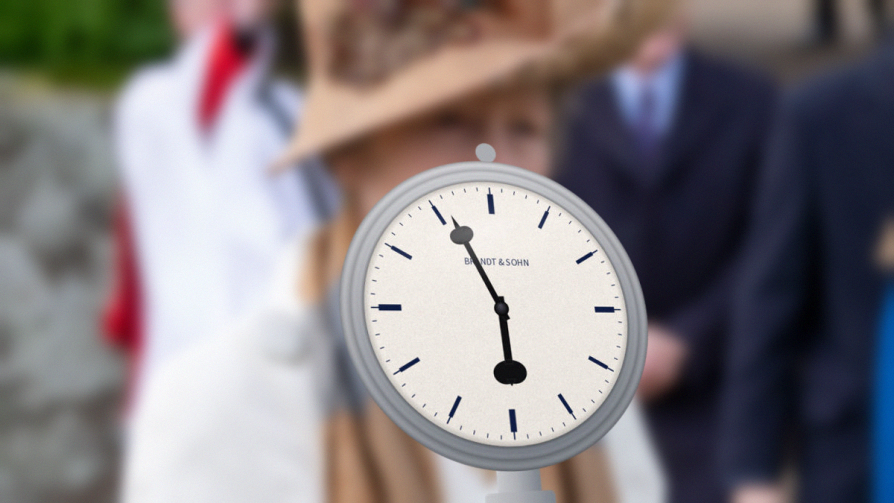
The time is **5:56**
